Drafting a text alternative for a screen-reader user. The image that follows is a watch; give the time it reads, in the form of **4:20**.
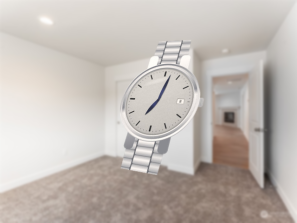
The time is **7:02**
